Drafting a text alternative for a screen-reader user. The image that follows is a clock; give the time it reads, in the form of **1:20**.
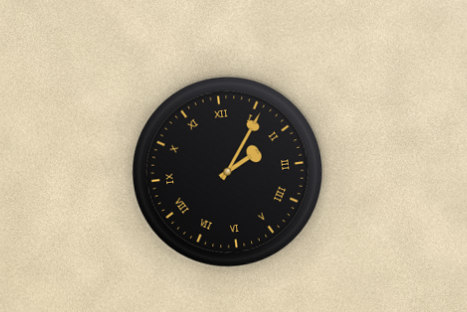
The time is **2:06**
